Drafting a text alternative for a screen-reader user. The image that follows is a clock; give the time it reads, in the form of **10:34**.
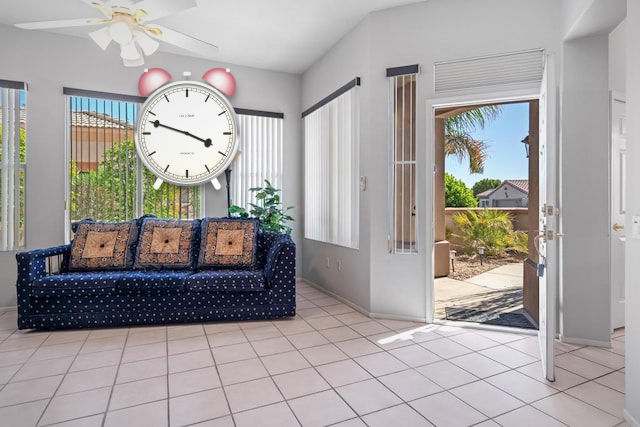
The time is **3:48**
